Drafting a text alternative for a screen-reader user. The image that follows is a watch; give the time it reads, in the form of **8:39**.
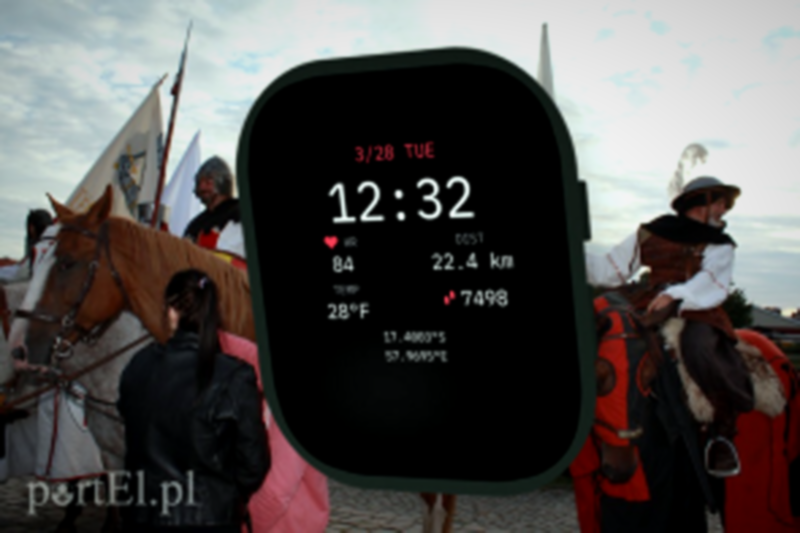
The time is **12:32**
